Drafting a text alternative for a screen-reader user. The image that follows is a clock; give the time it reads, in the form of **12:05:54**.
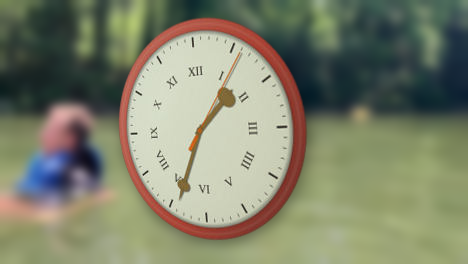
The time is **1:34:06**
